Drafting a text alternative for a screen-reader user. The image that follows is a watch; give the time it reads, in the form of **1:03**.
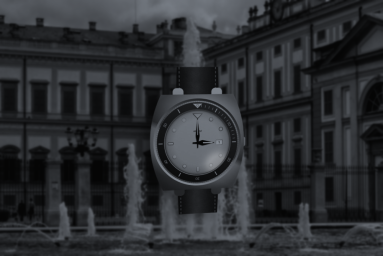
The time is **3:00**
